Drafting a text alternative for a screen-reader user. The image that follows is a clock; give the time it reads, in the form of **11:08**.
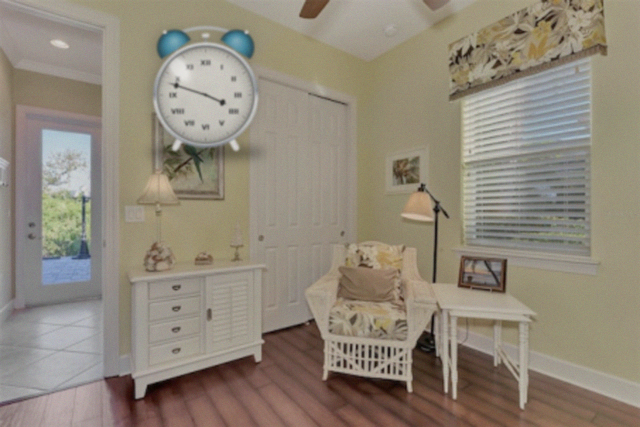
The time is **3:48**
